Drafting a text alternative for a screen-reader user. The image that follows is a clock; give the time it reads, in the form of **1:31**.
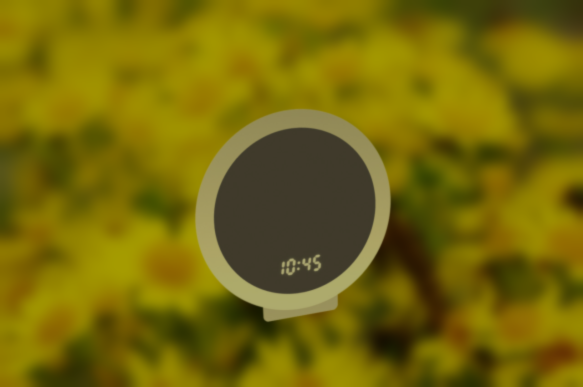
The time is **10:45**
